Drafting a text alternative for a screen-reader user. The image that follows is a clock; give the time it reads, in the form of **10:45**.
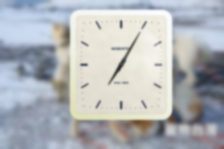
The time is **7:05**
